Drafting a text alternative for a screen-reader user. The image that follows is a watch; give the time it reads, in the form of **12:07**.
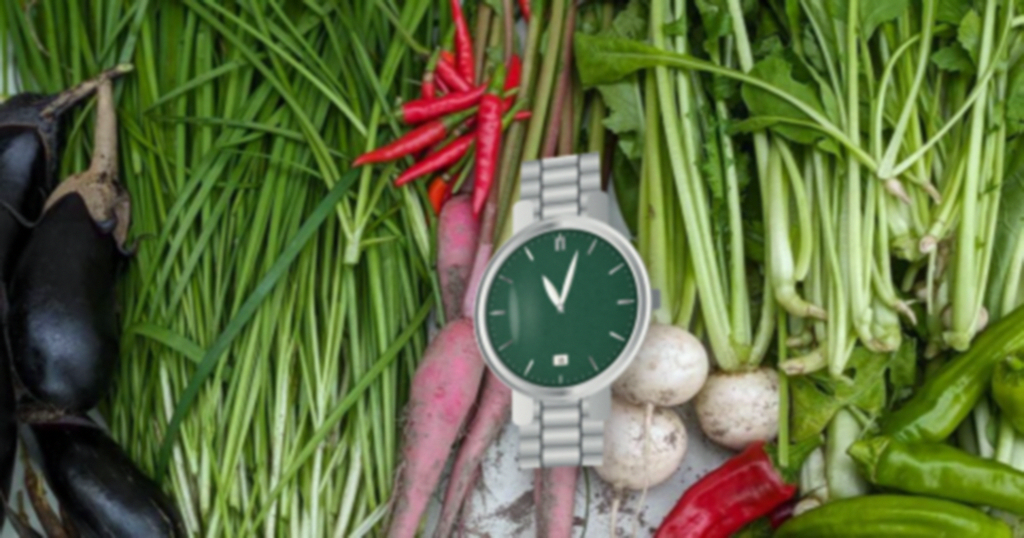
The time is **11:03**
